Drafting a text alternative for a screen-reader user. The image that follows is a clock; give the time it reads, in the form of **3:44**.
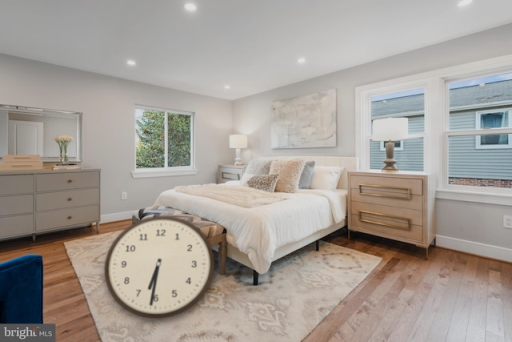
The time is **6:31**
